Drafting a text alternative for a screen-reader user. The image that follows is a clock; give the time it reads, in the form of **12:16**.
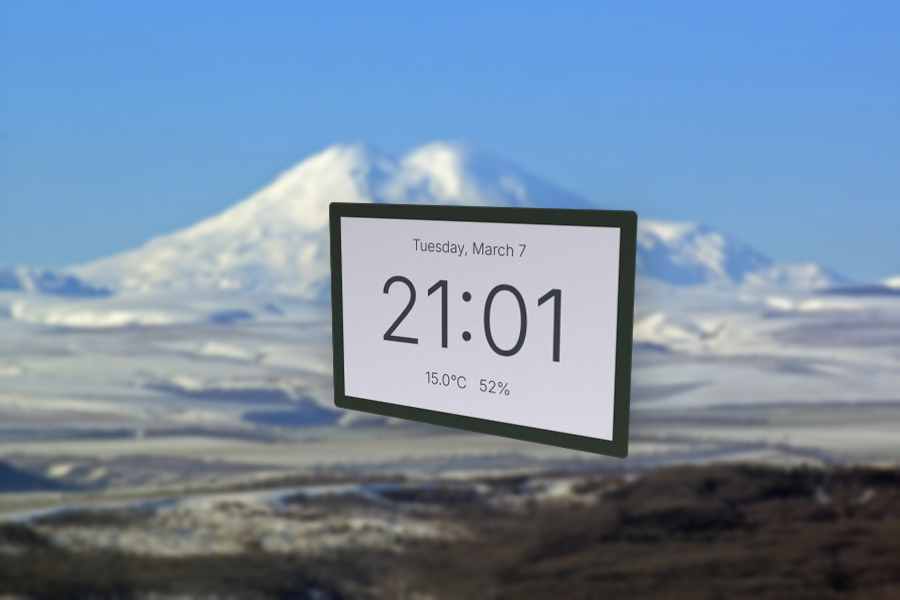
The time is **21:01**
